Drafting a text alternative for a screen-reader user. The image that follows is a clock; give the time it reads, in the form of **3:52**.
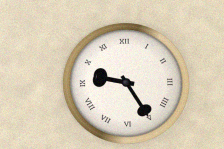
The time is **9:25**
